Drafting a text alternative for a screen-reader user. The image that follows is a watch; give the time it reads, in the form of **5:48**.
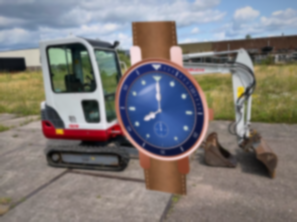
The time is **8:00**
